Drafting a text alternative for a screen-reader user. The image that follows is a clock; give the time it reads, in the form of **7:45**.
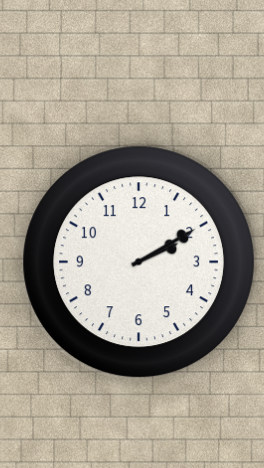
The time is **2:10**
